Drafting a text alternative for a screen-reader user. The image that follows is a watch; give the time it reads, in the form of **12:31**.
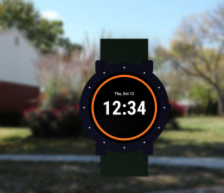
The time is **12:34**
